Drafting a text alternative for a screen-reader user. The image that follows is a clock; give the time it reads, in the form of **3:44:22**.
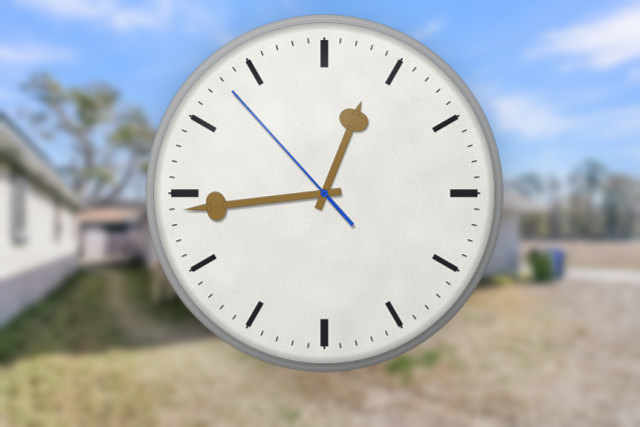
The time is **12:43:53**
